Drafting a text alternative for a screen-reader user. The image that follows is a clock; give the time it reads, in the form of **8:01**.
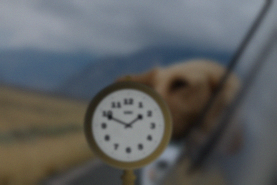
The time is **1:49**
